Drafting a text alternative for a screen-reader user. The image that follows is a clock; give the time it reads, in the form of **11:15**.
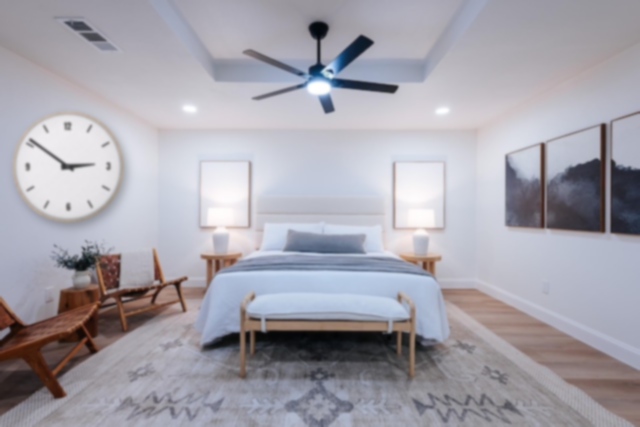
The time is **2:51**
